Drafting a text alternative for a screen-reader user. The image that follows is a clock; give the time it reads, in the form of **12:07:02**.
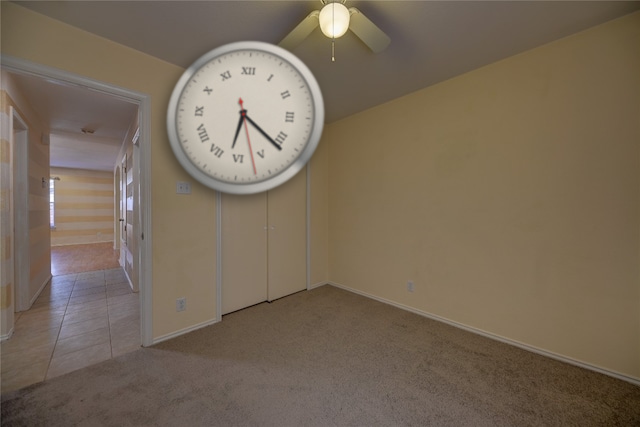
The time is **6:21:27**
